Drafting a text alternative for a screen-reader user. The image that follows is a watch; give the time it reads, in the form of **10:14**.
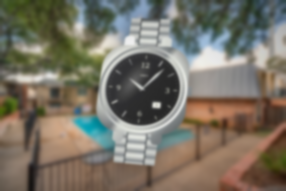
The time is **10:07**
